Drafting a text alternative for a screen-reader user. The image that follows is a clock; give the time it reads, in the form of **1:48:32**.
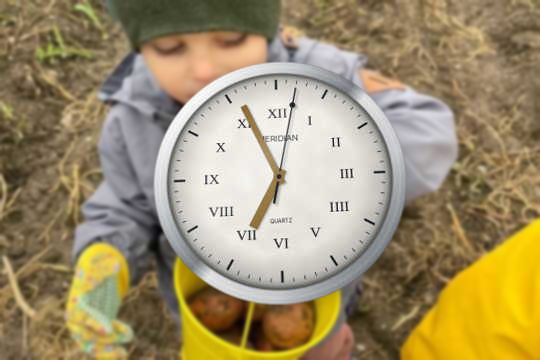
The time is **6:56:02**
